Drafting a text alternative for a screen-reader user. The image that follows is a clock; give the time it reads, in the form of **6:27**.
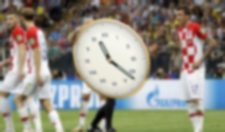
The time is **11:22**
